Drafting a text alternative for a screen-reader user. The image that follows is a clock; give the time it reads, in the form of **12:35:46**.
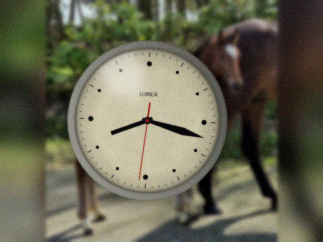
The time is **8:17:31**
